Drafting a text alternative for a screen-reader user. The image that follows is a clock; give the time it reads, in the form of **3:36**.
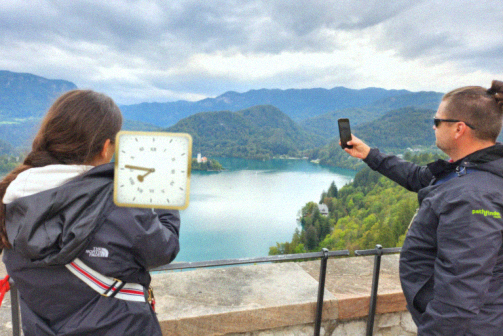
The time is **7:46**
